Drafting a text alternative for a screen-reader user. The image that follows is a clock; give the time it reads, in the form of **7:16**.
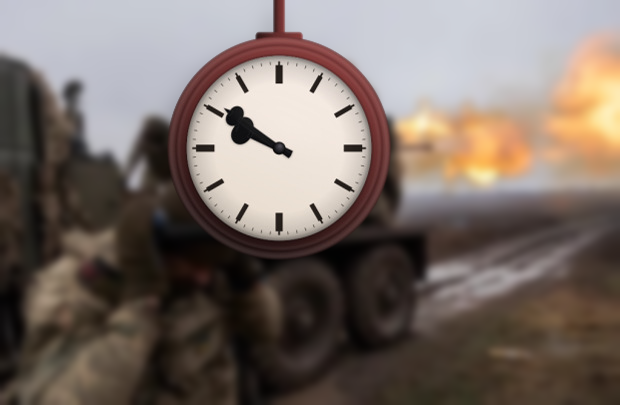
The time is **9:51**
